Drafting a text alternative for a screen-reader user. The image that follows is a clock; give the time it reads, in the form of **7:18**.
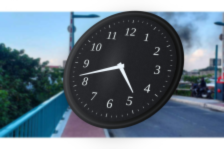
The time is **4:42**
